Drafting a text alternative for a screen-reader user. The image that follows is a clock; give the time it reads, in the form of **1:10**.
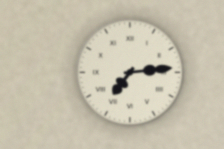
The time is **7:14**
